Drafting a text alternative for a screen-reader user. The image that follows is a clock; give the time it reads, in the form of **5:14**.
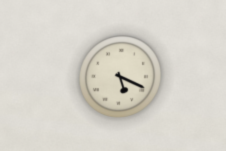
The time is **5:19**
